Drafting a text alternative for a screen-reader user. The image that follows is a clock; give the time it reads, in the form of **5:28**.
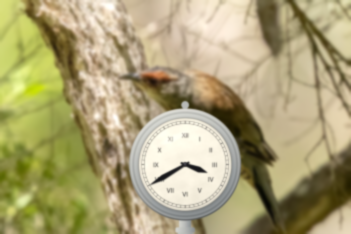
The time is **3:40**
